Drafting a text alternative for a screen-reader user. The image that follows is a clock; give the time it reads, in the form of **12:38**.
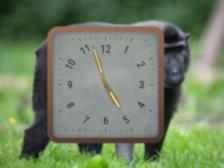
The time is **4:57**
